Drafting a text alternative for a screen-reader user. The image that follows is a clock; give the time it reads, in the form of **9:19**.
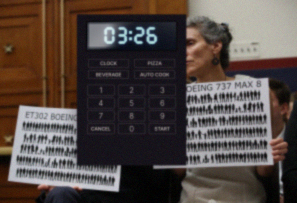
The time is **3:26**
